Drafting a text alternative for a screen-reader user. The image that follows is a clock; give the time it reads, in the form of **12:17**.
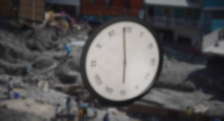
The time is **5:59**
